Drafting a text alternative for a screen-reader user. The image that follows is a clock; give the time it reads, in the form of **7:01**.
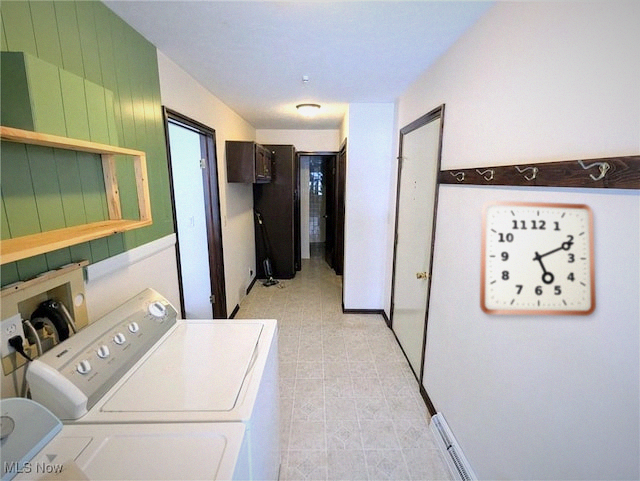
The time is **5:11**
